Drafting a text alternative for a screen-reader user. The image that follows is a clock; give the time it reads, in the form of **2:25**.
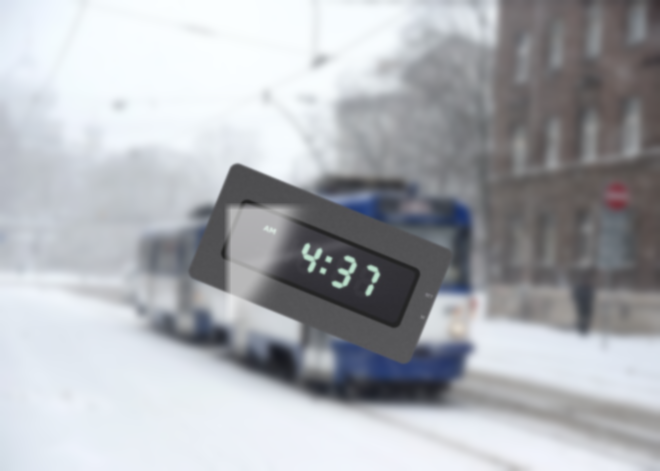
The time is **4:37**
